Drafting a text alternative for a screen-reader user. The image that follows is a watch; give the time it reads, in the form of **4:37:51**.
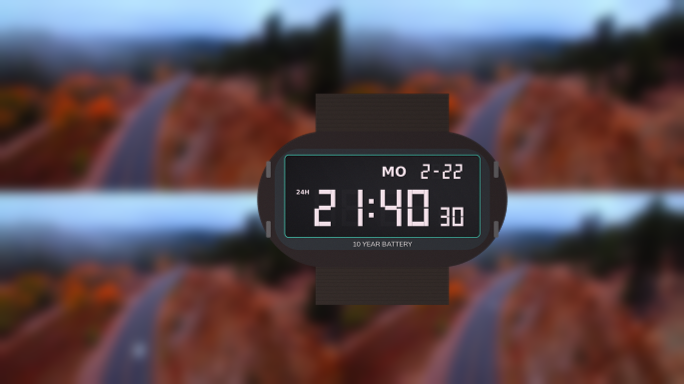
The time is **21:40:30**
